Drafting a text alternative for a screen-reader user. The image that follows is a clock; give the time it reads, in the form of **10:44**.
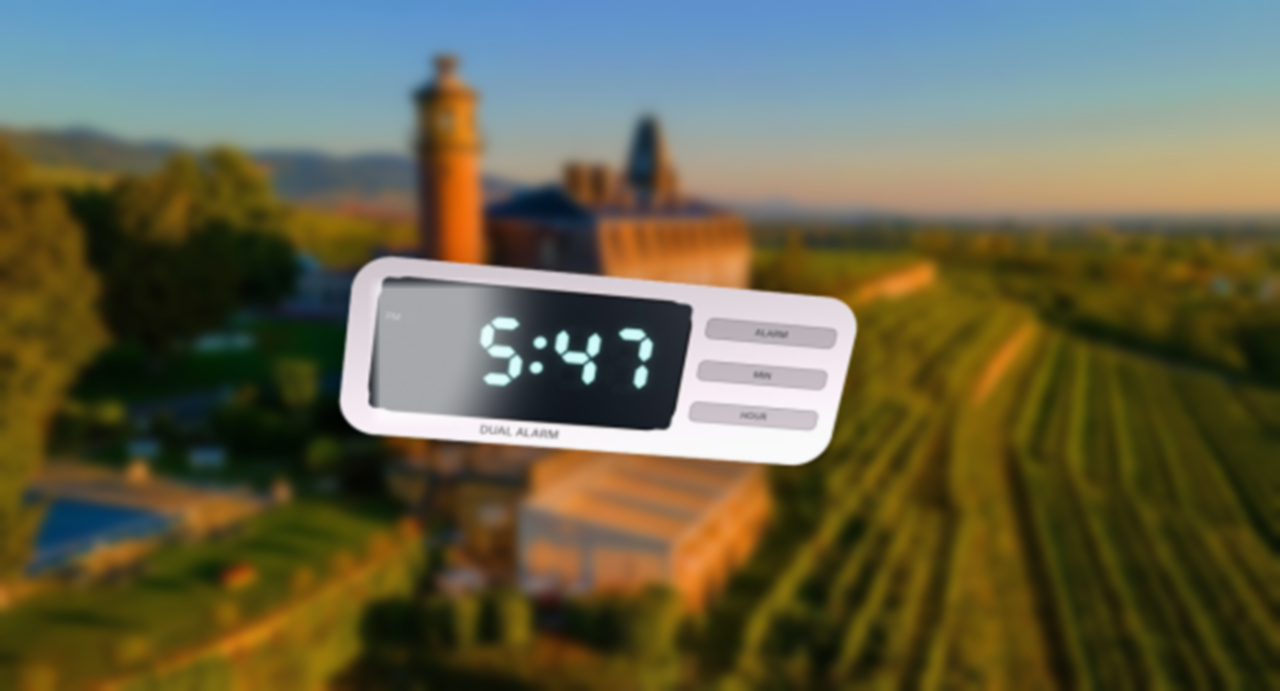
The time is **5:47**
